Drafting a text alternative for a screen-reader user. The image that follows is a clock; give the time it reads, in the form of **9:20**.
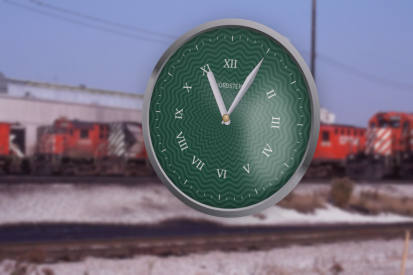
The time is **11:05**
